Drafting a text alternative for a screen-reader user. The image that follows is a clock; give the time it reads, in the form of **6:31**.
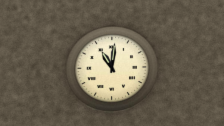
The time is **11:01**
